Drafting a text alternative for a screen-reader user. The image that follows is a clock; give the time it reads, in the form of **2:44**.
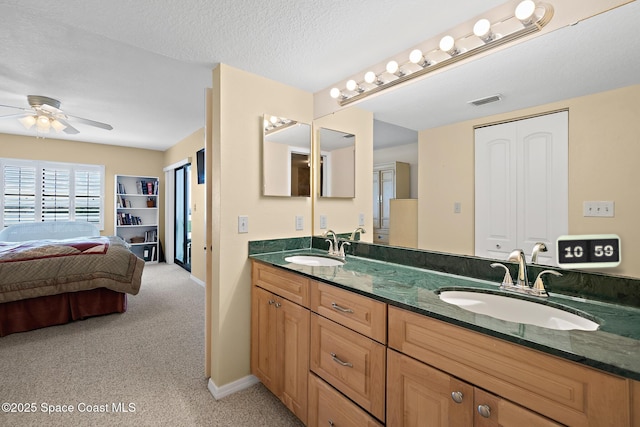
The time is **10:59**
